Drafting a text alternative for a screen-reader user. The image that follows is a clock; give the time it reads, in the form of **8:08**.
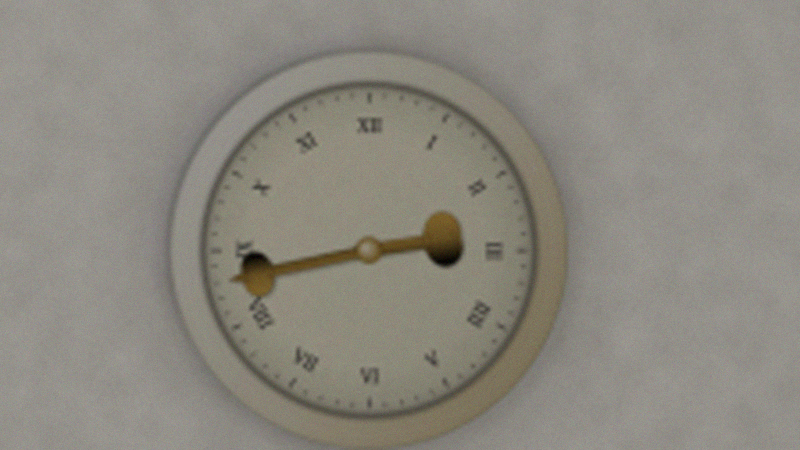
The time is **2:43**
